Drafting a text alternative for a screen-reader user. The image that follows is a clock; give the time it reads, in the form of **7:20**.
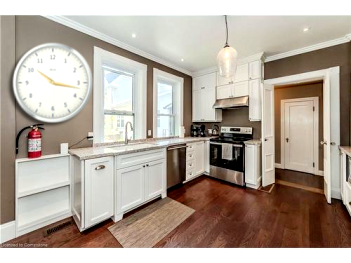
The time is **10:17**
